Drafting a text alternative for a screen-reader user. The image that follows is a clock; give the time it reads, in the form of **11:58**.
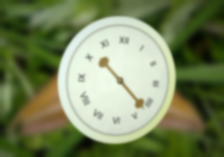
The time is **10:22**
